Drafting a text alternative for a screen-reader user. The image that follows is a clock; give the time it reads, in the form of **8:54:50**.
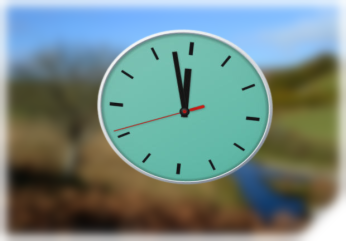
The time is **11:57:41**
